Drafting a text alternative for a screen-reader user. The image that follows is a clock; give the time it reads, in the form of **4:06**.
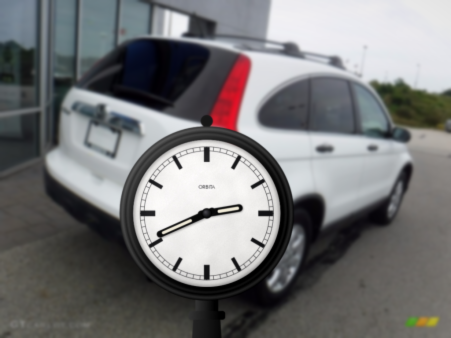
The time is **2:41**
